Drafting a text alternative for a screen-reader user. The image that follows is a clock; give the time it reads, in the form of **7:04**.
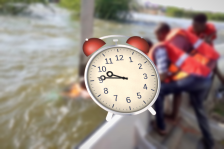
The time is **9:46**
